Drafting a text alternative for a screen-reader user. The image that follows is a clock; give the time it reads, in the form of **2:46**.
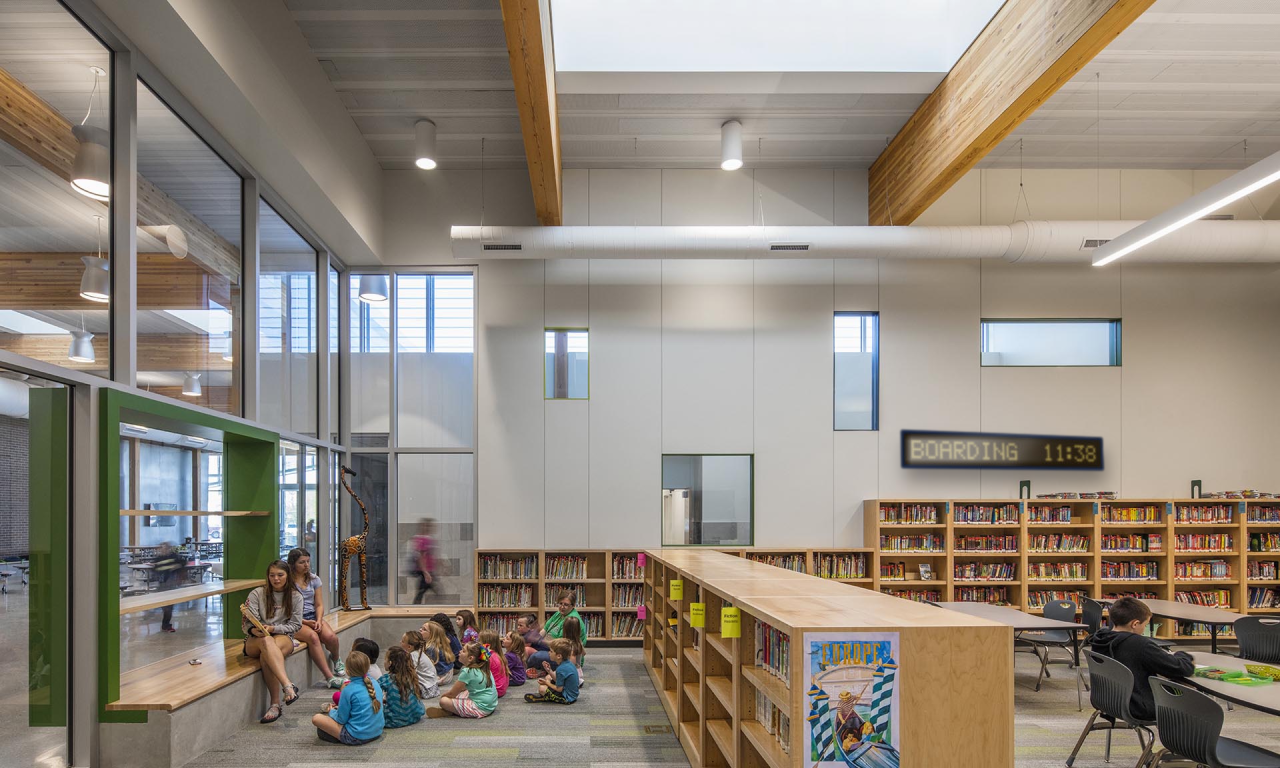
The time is **11:38**
